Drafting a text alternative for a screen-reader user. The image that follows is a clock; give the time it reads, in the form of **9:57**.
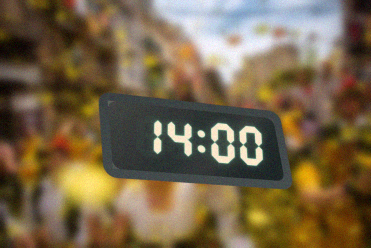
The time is **14:00**
